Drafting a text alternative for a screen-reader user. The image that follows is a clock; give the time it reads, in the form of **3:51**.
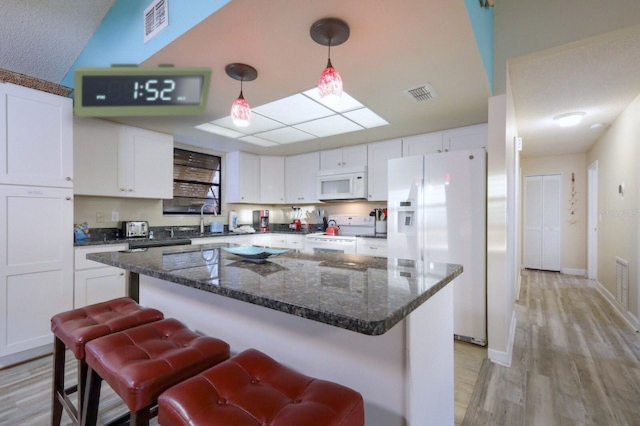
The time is **1:52**
